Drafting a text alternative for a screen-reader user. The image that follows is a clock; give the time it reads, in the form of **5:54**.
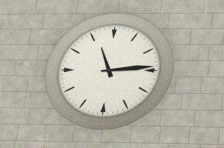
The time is **11:14**
